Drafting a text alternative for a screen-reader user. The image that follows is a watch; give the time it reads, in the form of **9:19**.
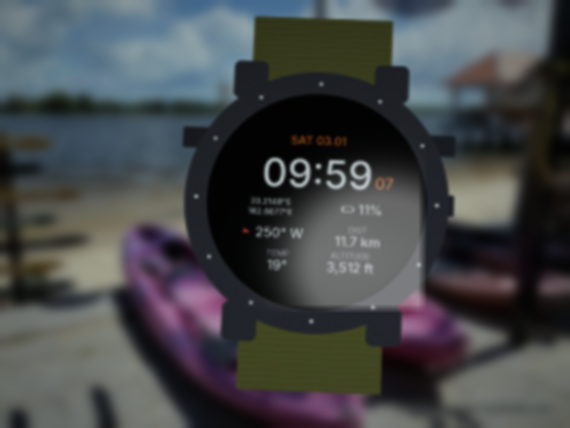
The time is **9:59**
